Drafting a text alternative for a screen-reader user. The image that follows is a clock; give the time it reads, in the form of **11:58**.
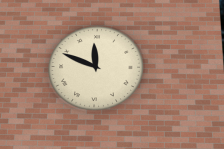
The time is **11:49**
